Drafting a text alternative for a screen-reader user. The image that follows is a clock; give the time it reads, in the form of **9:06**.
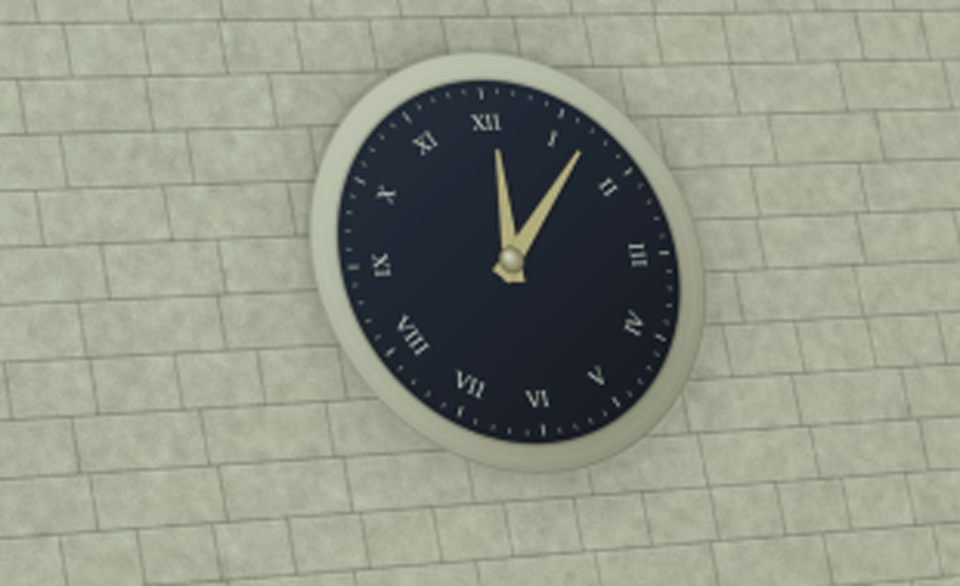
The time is **12:07**
